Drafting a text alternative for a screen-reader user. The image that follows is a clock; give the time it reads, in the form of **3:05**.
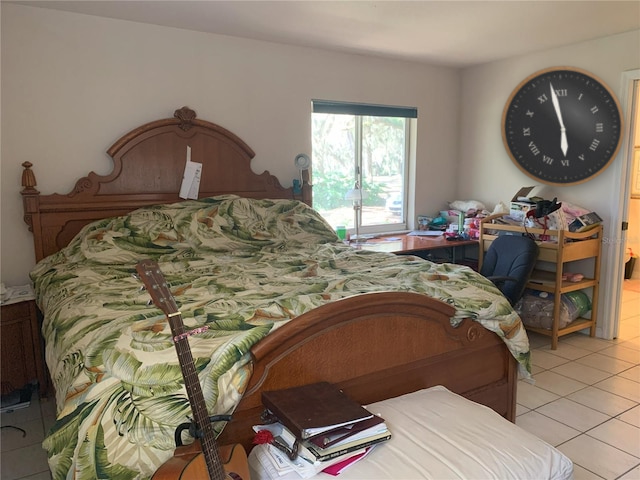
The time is **5:58**
